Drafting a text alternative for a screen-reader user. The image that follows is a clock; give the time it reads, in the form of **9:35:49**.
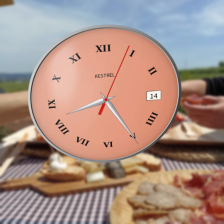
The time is **8:25:04**
